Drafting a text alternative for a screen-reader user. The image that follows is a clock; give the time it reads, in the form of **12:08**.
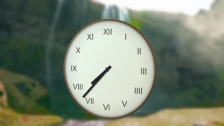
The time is **7:37**
